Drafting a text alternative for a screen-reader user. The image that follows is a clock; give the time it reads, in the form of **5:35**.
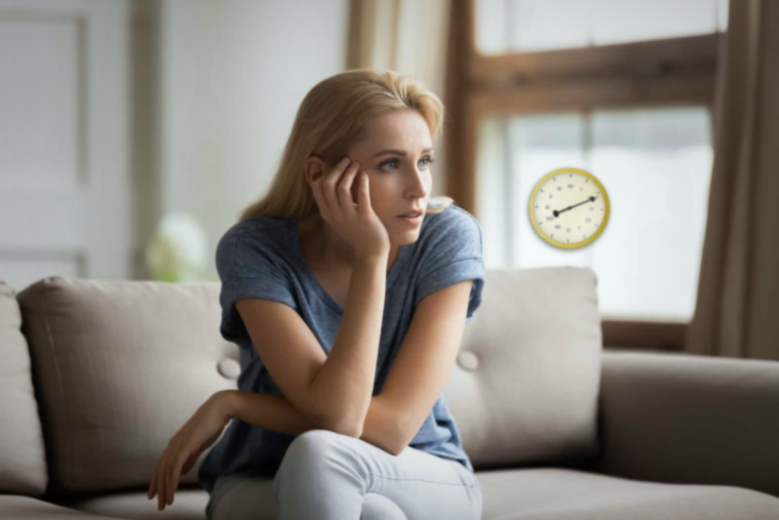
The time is **8:11**
